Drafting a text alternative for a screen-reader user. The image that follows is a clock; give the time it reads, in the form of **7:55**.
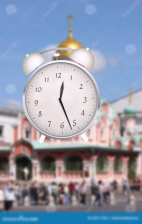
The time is **12:27**
